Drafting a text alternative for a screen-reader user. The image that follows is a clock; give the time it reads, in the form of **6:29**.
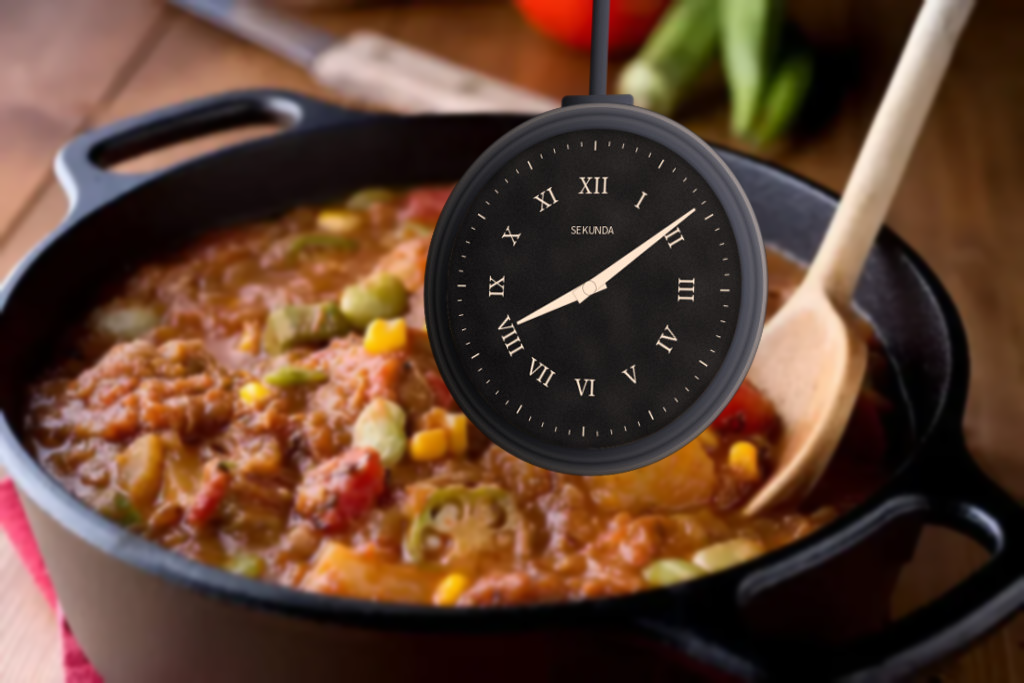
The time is **8:09**
